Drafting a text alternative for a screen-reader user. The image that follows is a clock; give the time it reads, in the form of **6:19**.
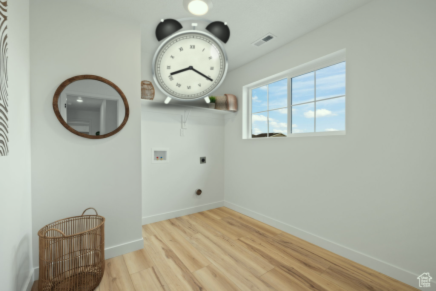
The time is **8:20**
